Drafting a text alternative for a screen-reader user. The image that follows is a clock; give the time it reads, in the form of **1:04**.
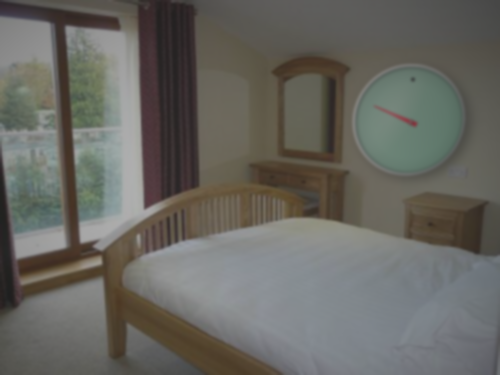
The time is **9:49**
